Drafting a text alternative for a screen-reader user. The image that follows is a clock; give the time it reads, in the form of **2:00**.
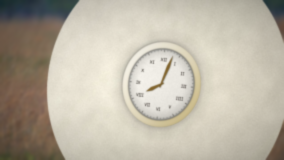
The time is **8:03**
